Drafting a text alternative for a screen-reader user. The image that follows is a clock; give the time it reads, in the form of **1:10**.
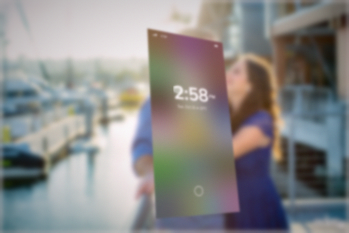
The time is **2:58**
